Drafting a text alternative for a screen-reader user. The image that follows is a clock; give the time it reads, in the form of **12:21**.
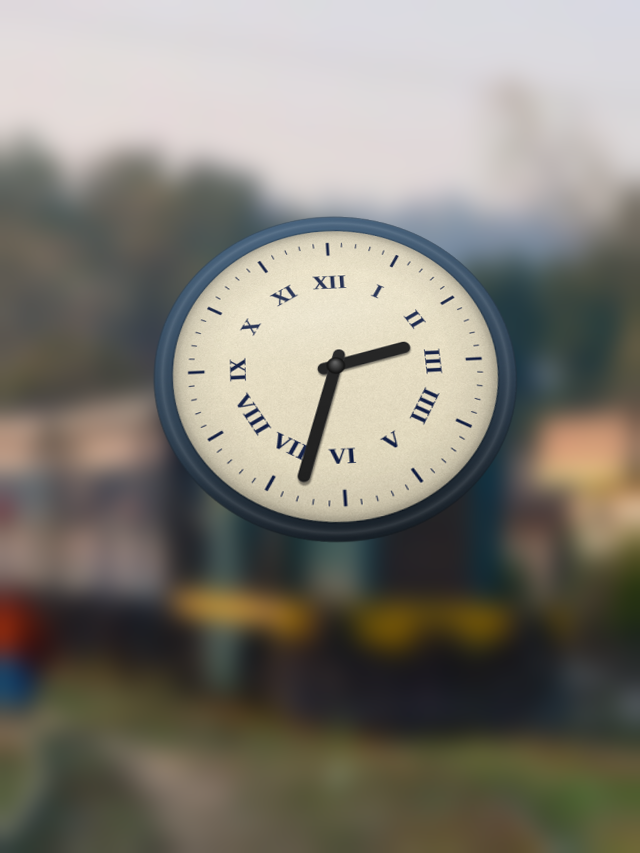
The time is **2:33**
